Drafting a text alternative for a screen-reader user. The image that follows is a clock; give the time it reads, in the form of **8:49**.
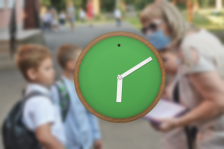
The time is **6:10**
